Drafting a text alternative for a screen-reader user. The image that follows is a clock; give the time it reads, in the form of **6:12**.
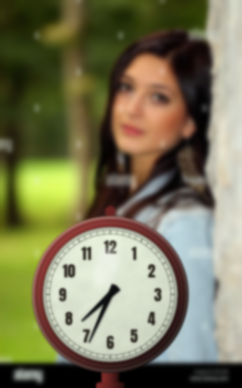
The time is **7:34**
